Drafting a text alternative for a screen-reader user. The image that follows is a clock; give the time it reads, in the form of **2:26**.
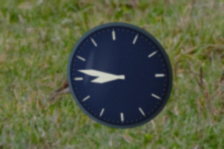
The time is **8:47**
